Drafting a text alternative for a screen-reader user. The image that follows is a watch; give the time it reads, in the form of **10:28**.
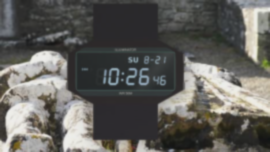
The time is **10:26**
